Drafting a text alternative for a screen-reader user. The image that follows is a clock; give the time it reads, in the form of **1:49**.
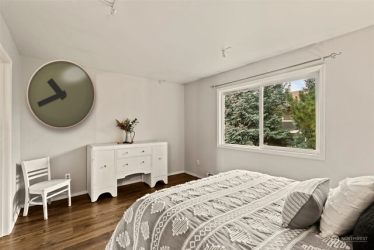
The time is **10:41**
